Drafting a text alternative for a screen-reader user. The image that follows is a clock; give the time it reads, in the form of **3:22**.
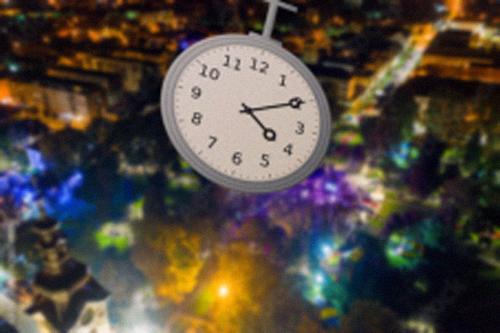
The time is **4:10**
